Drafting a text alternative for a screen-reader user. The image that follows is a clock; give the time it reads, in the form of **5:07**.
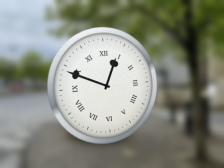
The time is **12:49**
